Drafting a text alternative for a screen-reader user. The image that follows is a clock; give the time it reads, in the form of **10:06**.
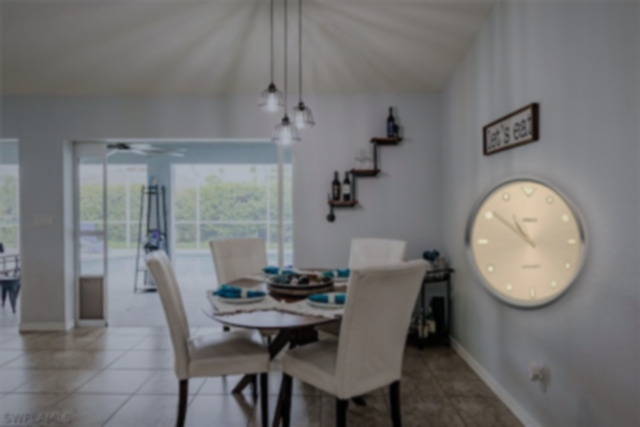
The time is **10:51**
